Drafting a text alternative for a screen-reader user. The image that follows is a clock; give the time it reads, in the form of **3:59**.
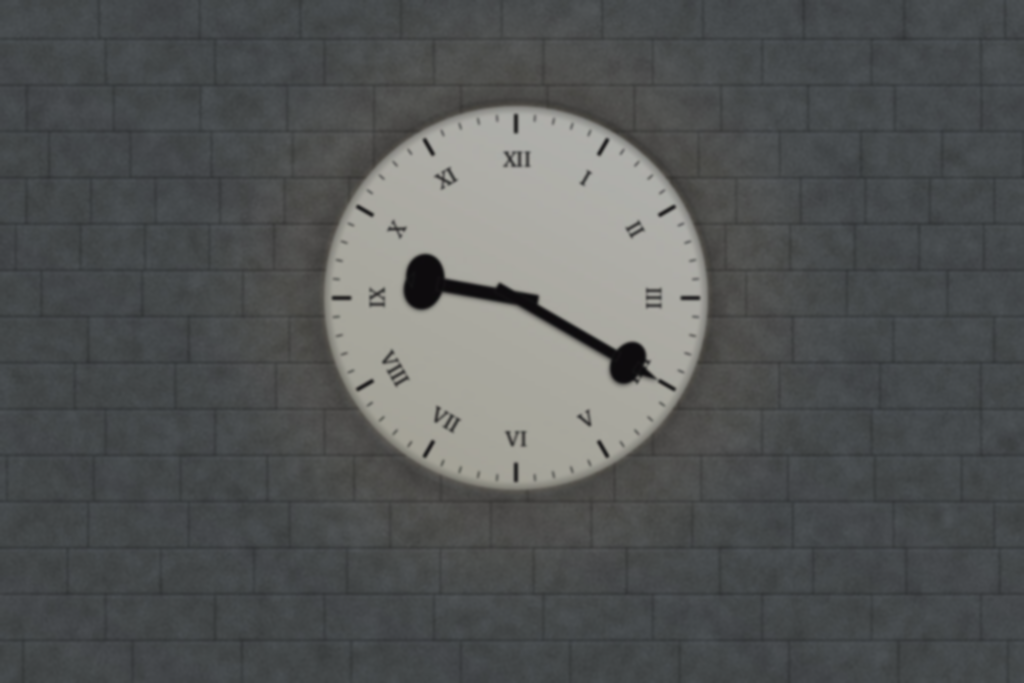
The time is **9:20**
